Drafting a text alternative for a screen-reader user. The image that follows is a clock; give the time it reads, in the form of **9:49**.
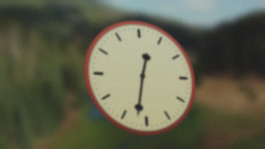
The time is **12:32**
